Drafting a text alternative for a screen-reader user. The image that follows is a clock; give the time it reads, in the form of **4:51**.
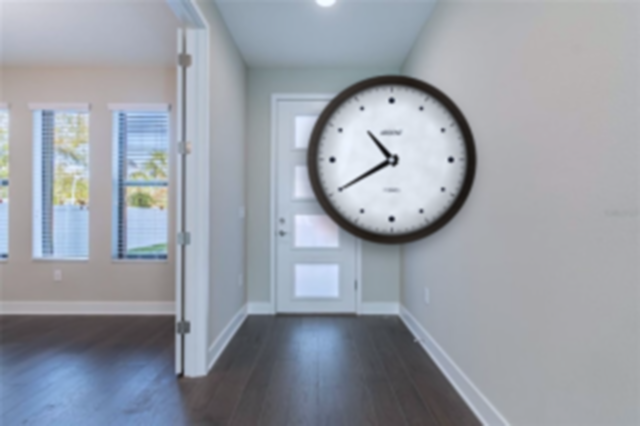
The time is **10:40**
